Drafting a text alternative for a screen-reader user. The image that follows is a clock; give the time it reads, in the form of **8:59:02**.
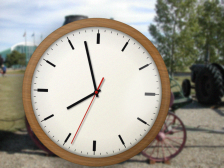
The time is **7:57:34**
